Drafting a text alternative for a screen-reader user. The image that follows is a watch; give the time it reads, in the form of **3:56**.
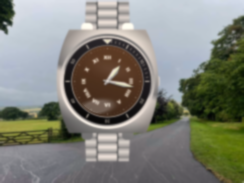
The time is **1:17**
